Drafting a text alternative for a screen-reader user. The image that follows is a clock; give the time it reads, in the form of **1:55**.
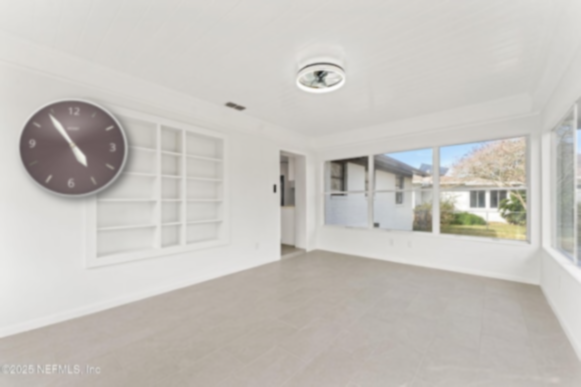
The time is **4:54**
